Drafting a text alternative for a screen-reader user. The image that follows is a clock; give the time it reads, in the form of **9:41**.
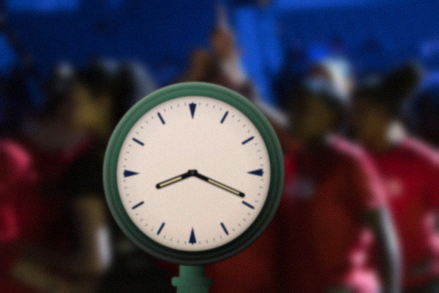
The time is **8:19**
